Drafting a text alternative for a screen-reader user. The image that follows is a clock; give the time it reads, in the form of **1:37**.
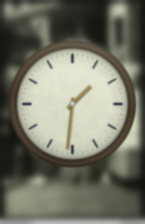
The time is **1:31**
